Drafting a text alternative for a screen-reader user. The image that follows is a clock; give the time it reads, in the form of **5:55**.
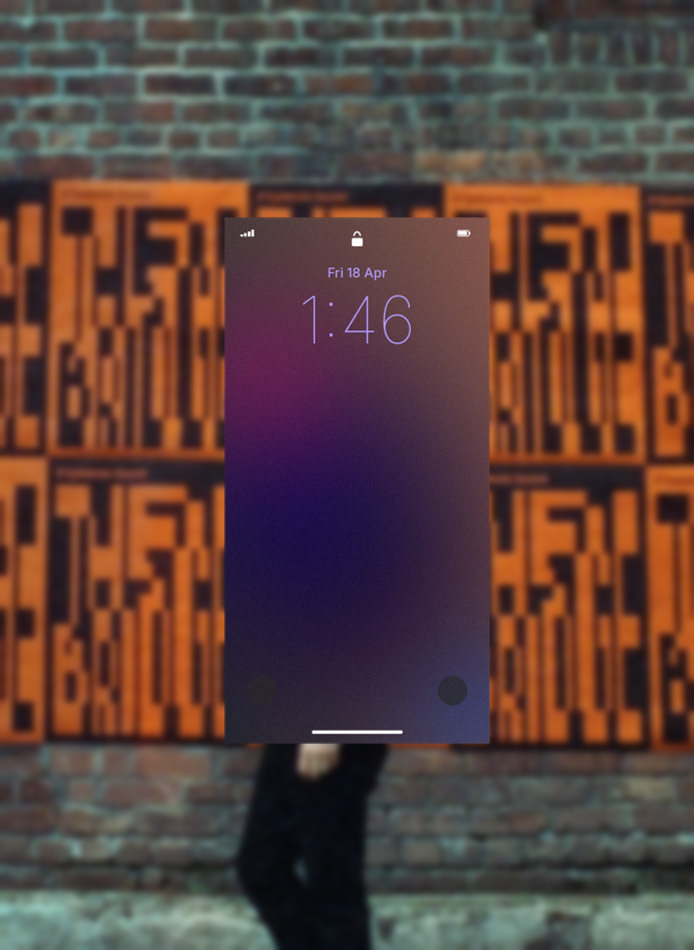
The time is **1:46**
